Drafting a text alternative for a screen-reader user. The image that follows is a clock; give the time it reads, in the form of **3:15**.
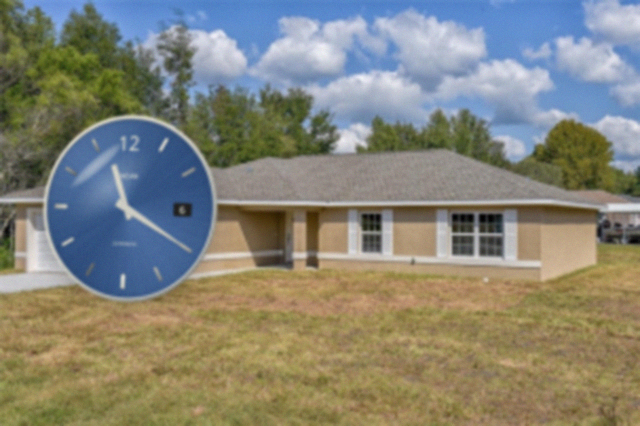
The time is **11:20**
